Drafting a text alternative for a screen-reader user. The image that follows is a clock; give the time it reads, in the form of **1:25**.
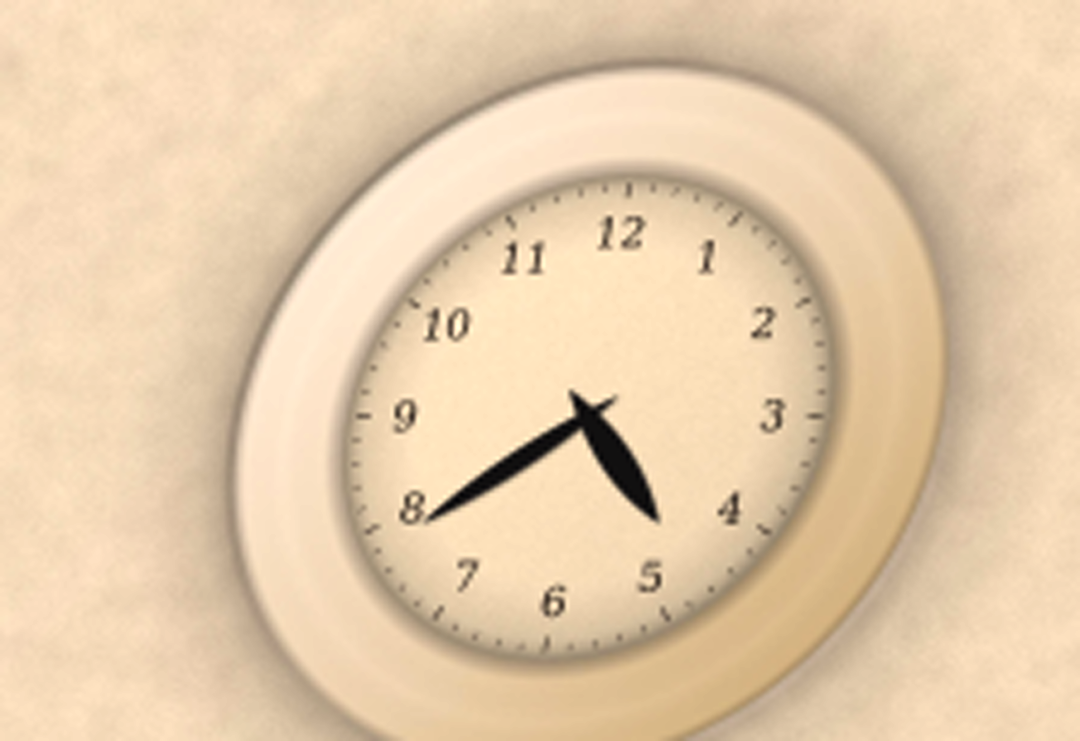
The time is **4:39**
